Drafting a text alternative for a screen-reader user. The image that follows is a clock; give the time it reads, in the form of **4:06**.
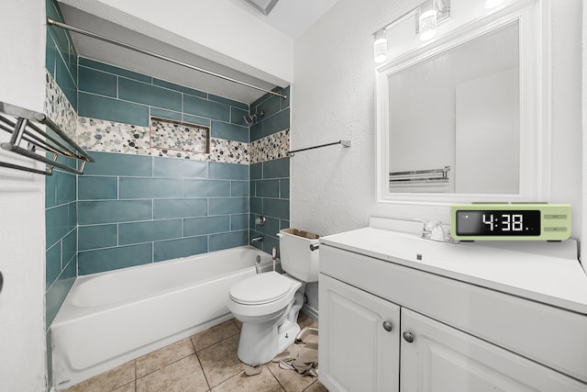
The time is **4:38**
